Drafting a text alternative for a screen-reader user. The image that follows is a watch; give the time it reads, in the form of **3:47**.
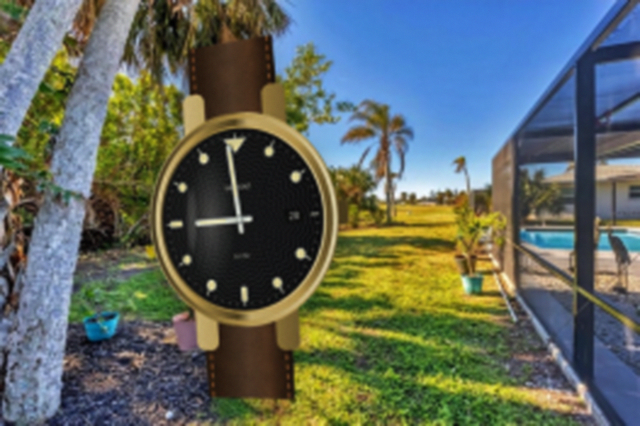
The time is **8:59**
